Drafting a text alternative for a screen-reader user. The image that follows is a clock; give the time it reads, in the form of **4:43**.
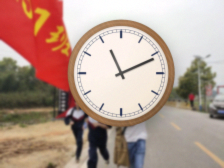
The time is **11:11**
